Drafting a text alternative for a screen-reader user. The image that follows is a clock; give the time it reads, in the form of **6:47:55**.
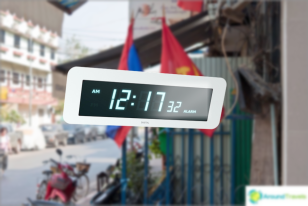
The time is **12:17:32**
